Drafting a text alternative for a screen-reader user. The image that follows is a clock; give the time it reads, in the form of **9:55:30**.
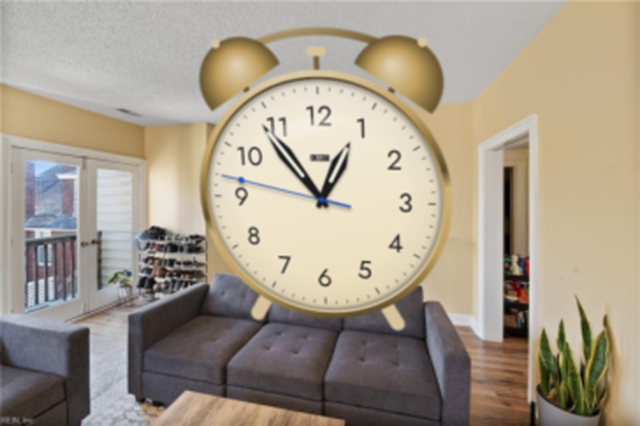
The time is **12:53:47**
